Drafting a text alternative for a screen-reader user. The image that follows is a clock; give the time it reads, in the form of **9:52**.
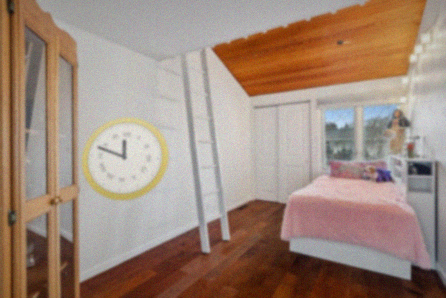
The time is **11:48**
